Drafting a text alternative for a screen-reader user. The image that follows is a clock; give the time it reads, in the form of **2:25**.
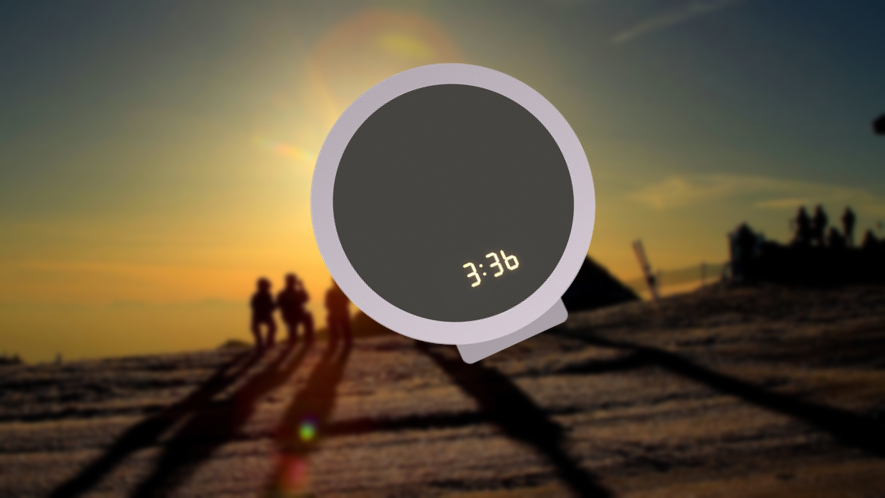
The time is **3:36**
